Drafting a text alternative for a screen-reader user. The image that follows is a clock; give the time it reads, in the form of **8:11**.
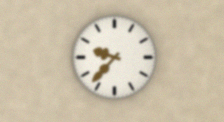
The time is **9:37**
